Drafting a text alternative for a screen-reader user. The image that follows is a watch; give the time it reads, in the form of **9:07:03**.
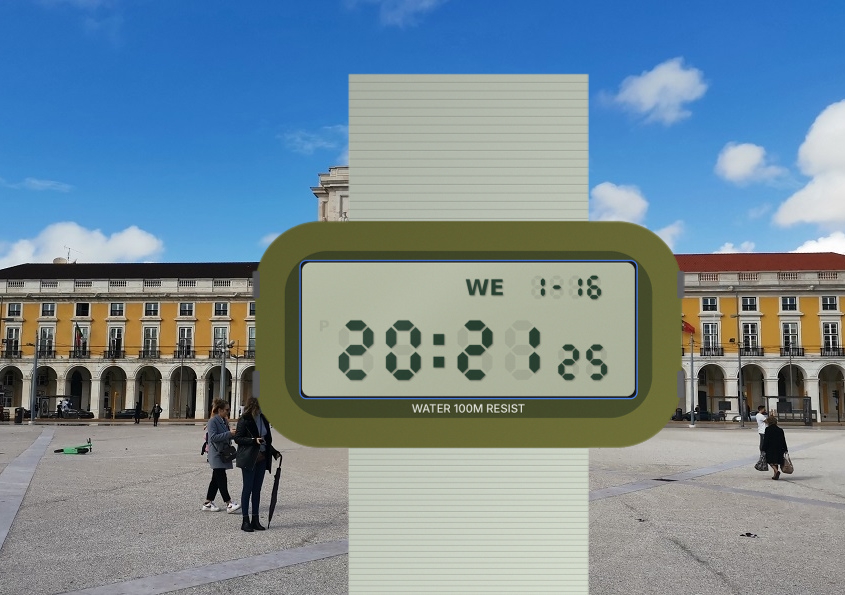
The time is **20:21:25**
